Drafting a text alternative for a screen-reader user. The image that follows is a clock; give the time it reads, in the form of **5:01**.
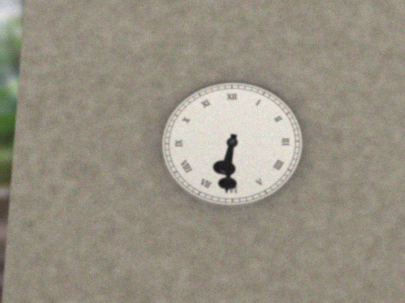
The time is **6:31**
